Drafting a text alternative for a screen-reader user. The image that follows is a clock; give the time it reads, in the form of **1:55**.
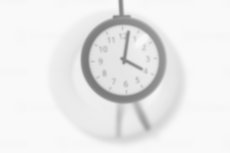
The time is **4:02**
